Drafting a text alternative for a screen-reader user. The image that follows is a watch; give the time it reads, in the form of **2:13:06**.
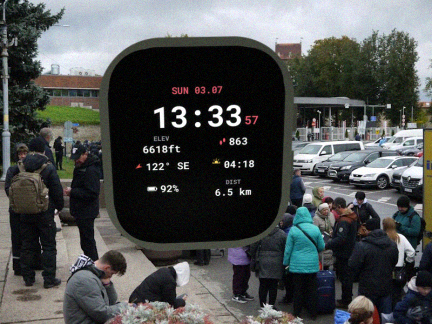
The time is **13:33:57**
